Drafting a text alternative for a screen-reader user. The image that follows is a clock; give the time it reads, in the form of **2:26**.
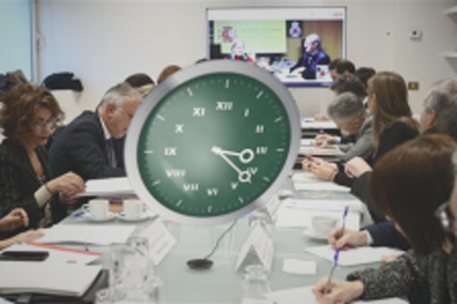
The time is **3:22**
